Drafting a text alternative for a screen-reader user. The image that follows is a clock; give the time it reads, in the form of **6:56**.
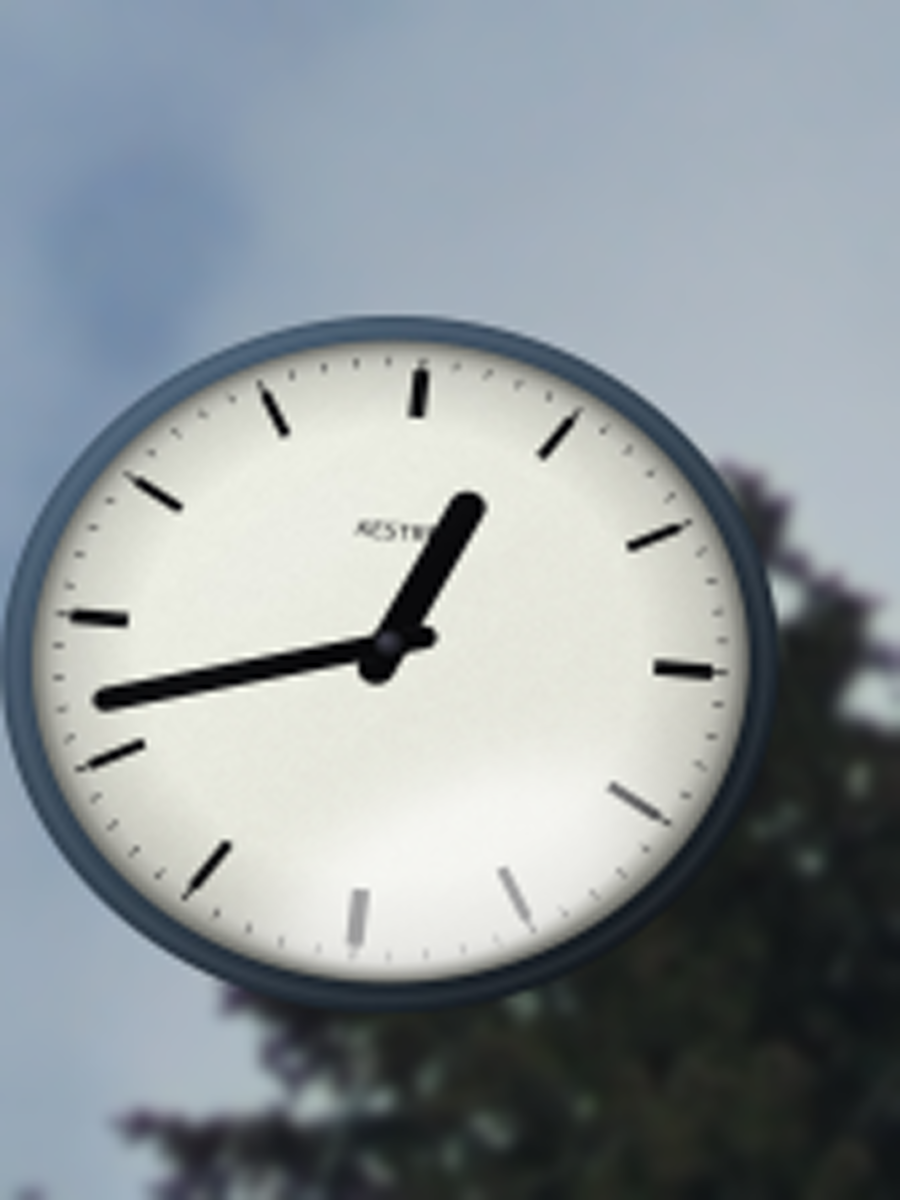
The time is **12:42**
